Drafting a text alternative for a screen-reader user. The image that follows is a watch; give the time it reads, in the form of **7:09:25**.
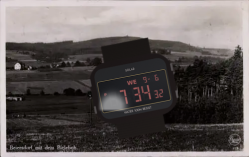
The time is **7:34:32**
